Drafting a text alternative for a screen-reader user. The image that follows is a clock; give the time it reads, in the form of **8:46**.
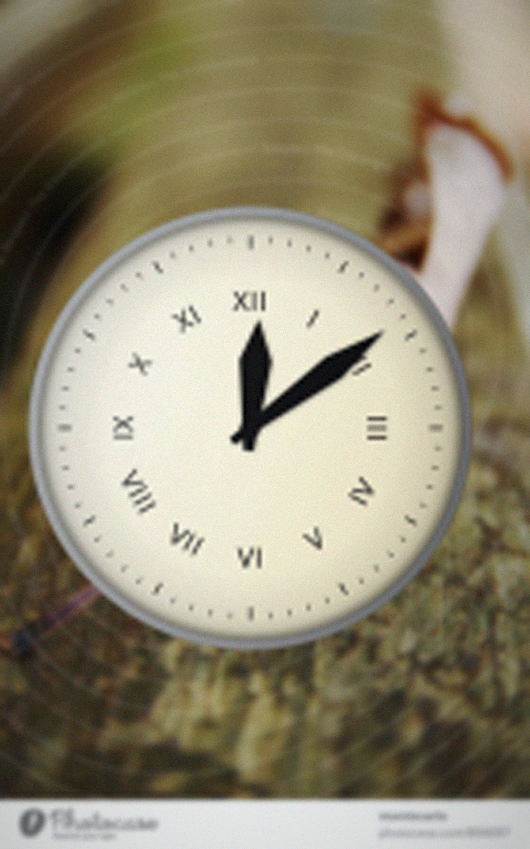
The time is **12:09**
